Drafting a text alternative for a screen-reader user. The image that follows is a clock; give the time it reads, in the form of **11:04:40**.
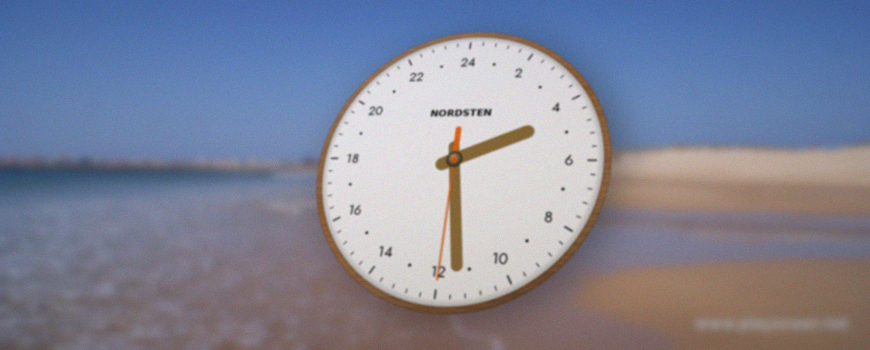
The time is **4:28:30**
